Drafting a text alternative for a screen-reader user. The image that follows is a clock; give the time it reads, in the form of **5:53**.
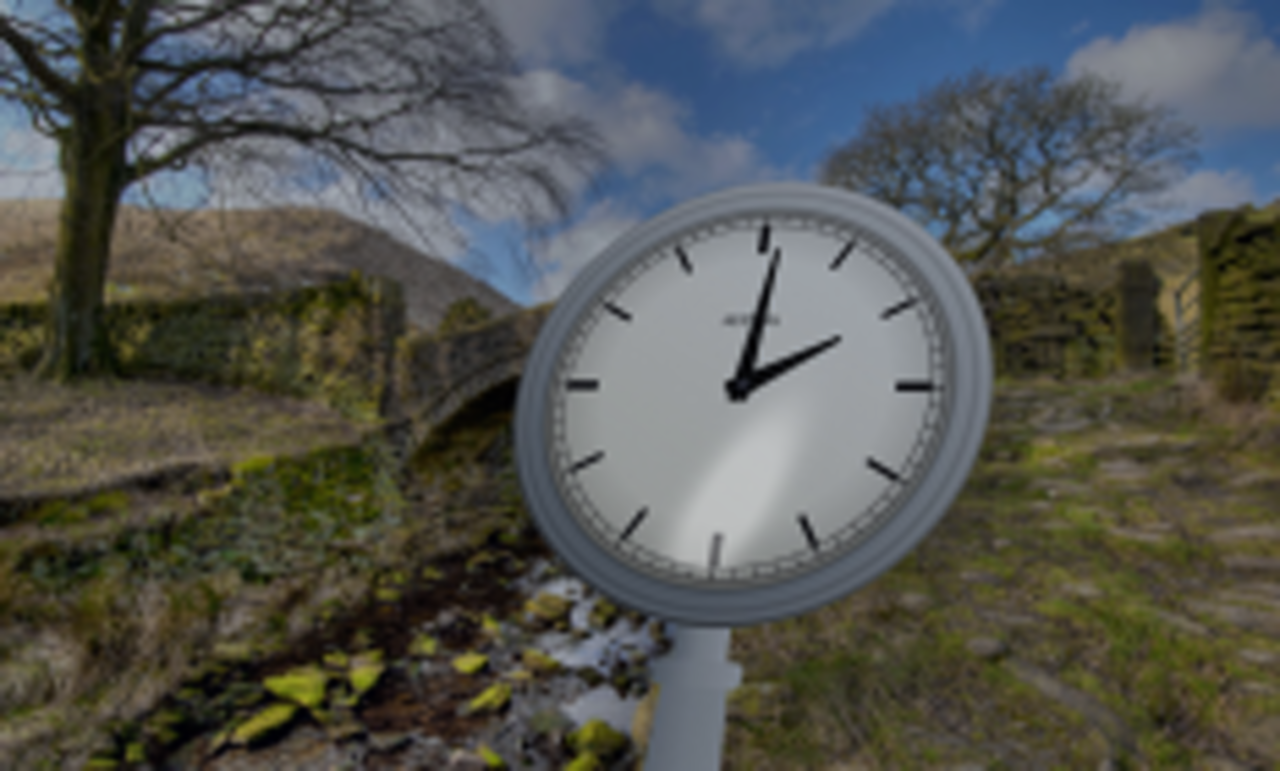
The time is **2:01**
